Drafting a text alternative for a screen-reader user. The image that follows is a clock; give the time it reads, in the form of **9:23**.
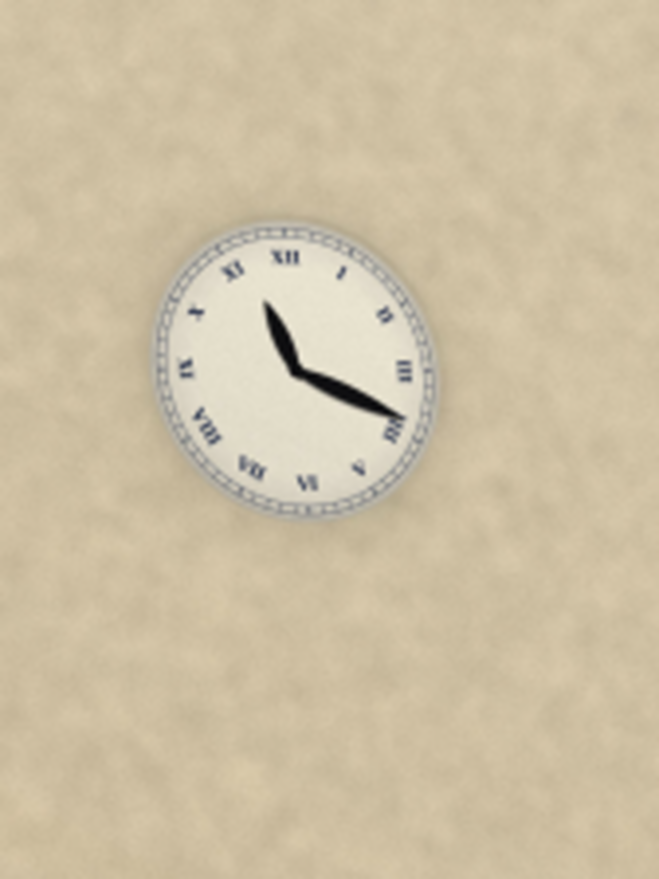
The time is **11:19**
